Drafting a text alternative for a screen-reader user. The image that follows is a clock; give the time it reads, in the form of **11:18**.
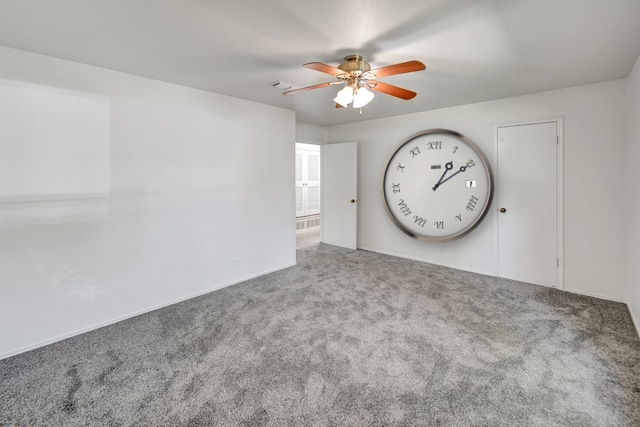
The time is **1:10**
